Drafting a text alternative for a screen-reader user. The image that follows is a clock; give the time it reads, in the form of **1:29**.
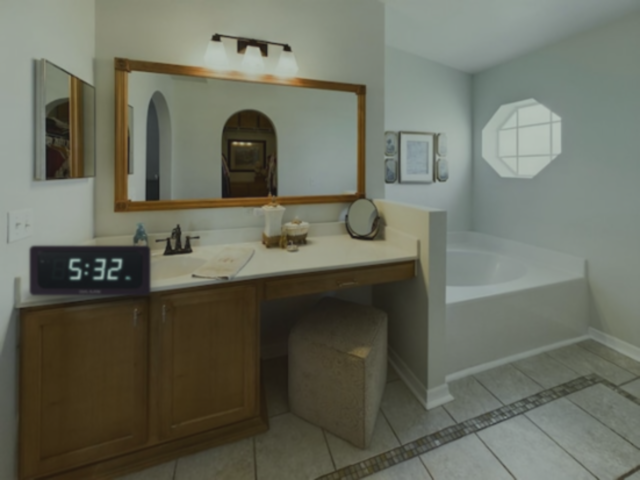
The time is **5:32**
